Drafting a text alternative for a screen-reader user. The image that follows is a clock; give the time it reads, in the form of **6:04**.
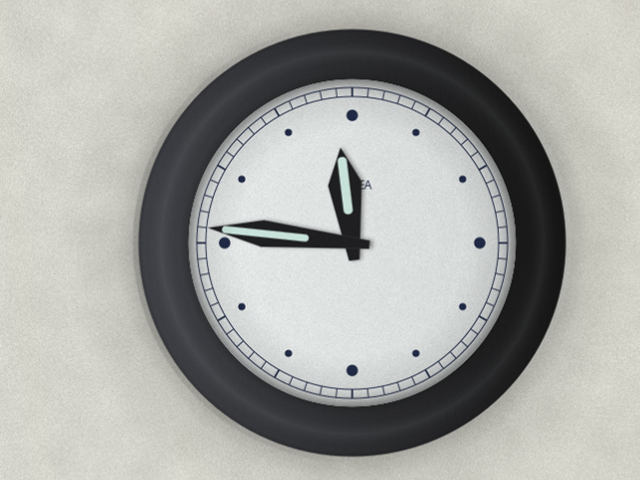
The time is **11:46**
